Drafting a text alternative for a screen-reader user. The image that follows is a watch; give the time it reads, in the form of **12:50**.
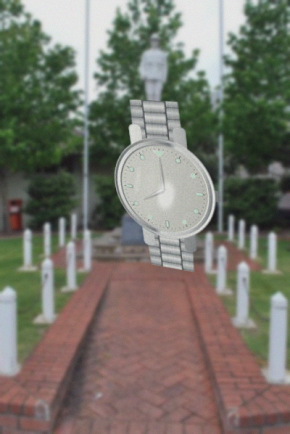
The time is **8:00**
